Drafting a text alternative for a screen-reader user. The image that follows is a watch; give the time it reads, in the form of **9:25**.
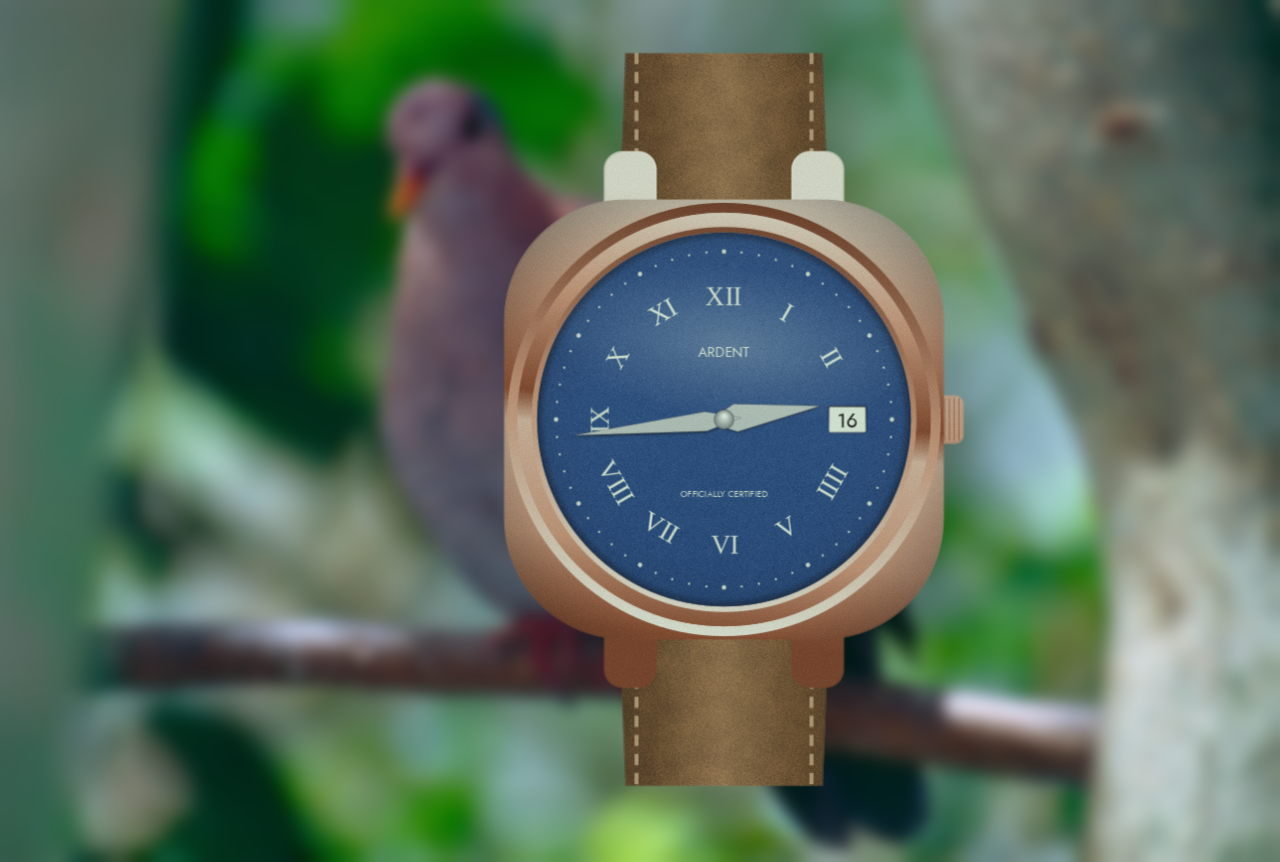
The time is **2:44**
